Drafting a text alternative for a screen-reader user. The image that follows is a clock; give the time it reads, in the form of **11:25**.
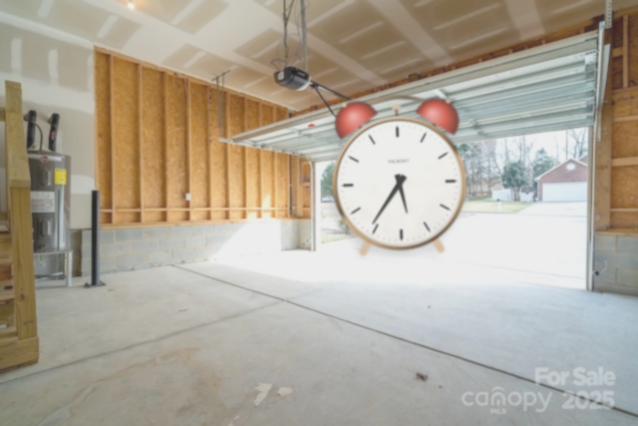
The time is **5:36**
